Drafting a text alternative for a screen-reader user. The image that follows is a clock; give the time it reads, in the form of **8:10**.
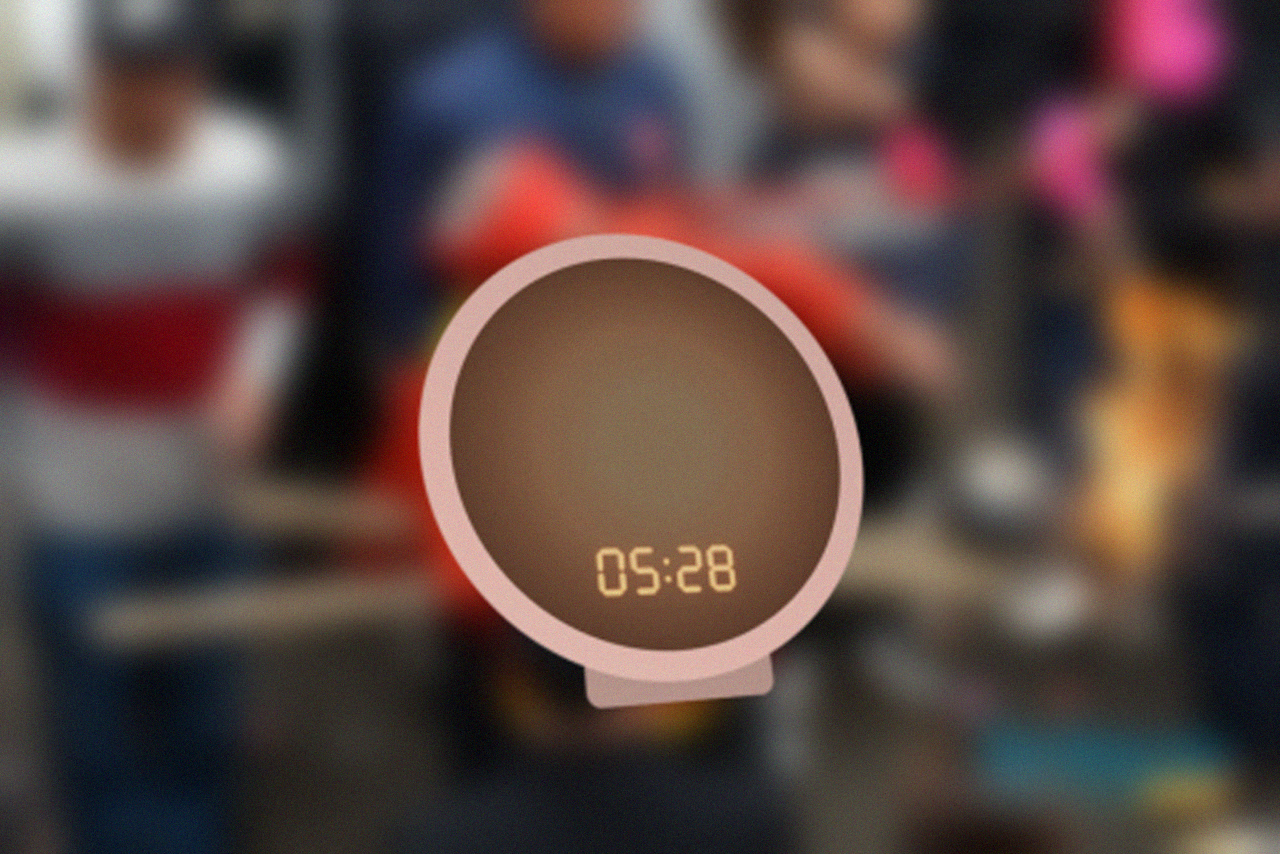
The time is **5:28**
